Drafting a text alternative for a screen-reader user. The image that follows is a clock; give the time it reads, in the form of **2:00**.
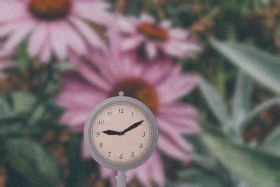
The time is **9:10**
